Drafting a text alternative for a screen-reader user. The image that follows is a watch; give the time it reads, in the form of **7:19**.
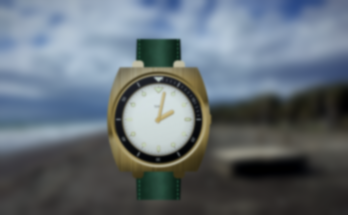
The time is **2:02**
